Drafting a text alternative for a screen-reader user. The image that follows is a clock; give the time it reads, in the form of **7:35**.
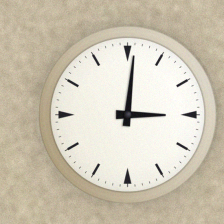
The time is **3:01**
